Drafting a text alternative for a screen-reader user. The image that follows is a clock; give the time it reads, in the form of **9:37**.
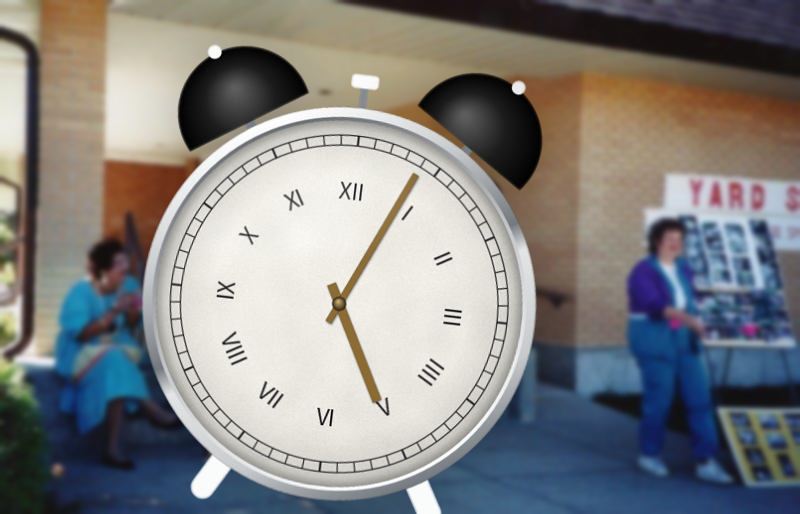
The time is **5:04**
